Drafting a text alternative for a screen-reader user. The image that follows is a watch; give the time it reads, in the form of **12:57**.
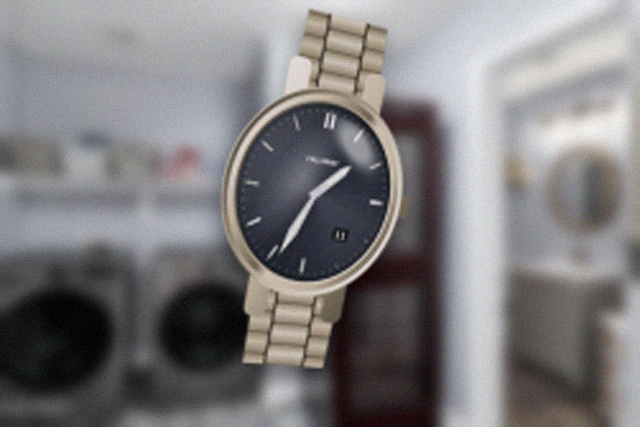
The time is **1:34**
